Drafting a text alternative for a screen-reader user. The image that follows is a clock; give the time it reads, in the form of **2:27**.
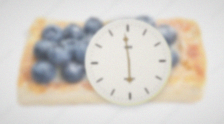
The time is **5:59**
